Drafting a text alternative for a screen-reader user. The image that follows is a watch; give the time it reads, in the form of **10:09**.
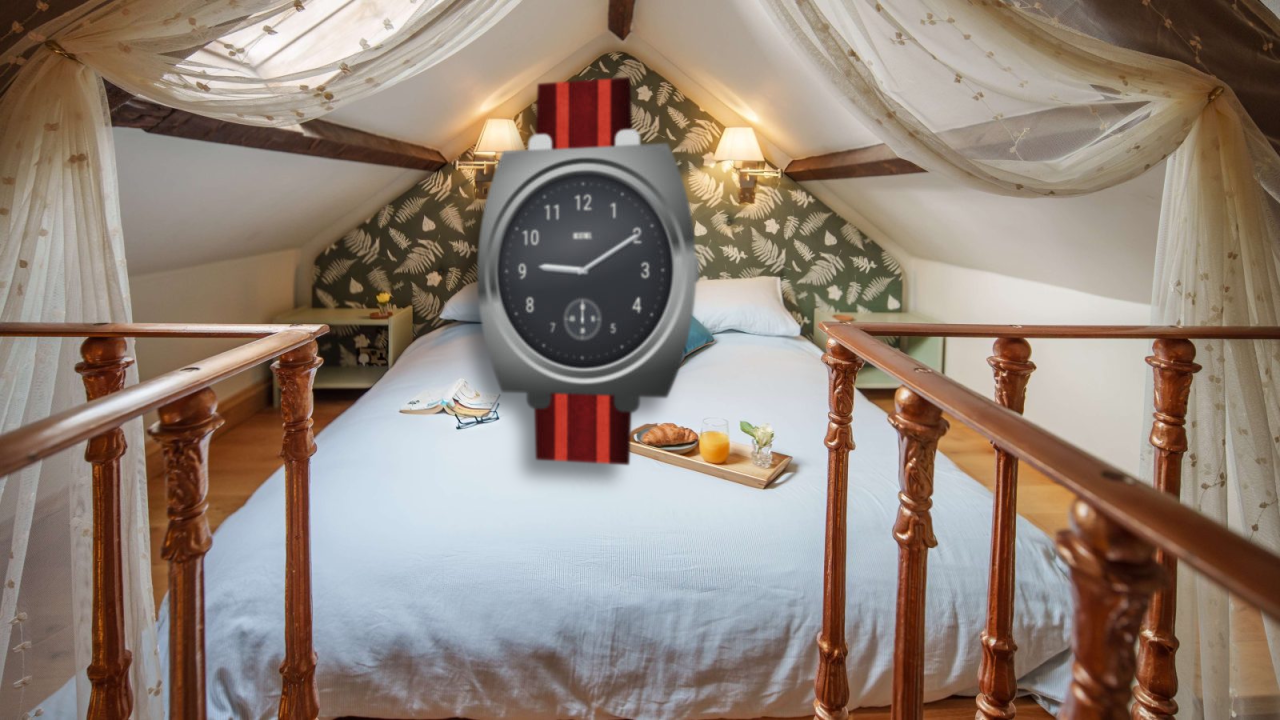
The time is **9:10**
